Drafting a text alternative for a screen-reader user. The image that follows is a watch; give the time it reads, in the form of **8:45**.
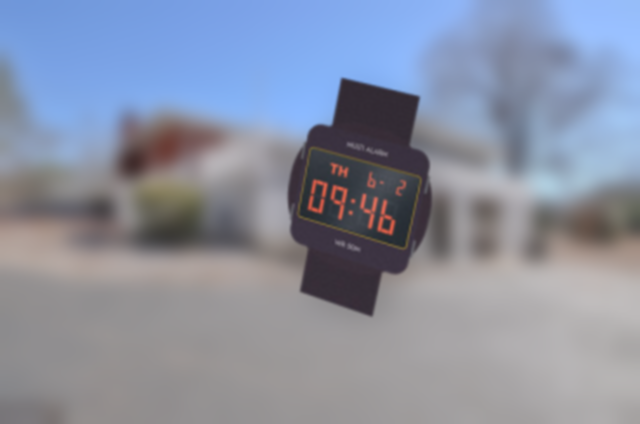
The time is **9:46**
